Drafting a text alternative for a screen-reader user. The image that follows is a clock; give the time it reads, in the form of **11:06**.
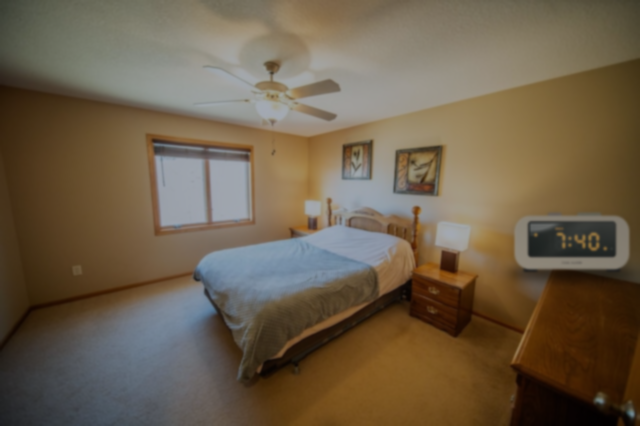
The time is **7:40**
